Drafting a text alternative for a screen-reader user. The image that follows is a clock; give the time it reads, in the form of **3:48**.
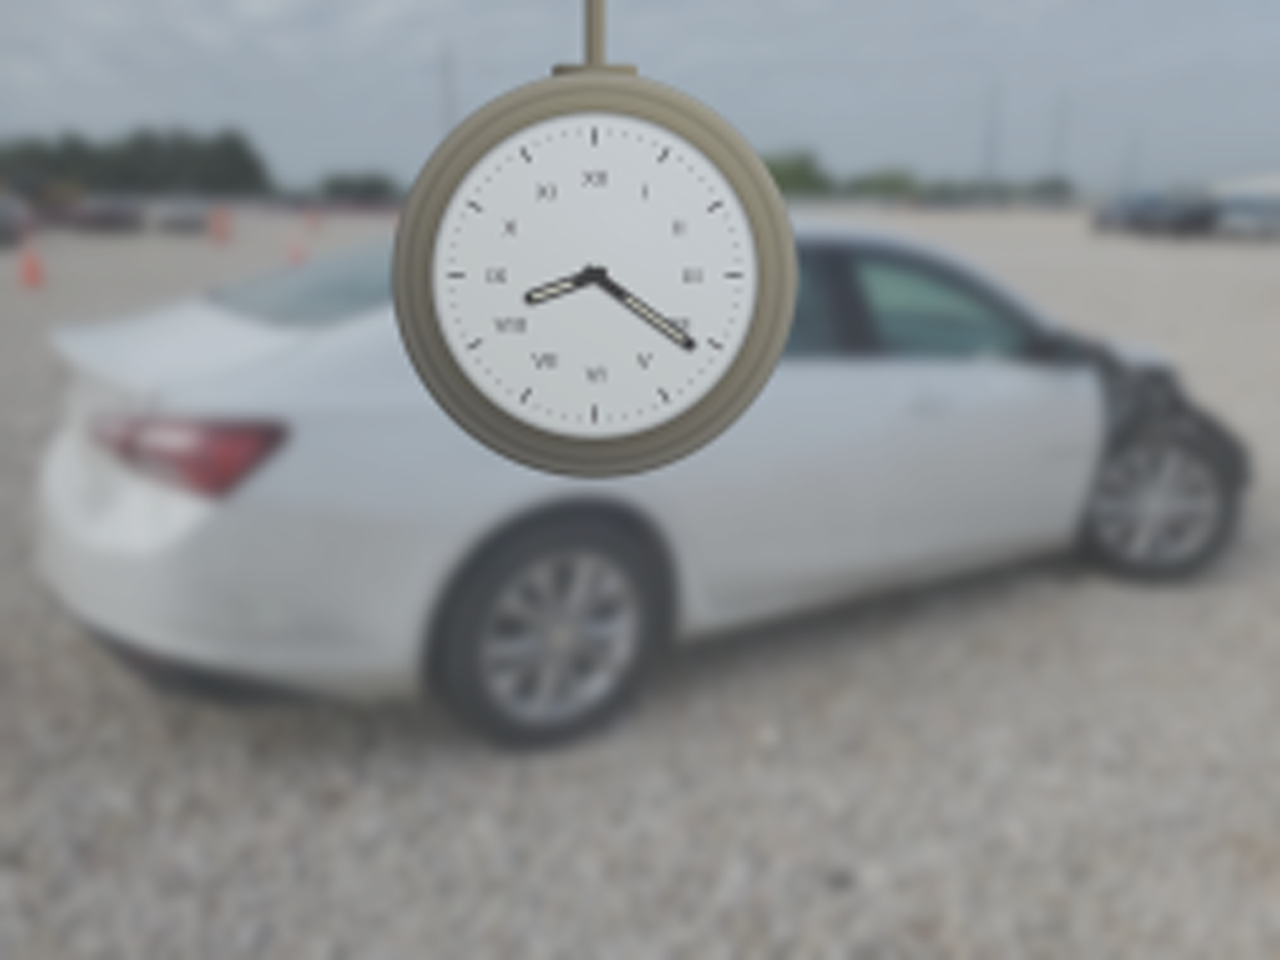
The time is **8:21**
